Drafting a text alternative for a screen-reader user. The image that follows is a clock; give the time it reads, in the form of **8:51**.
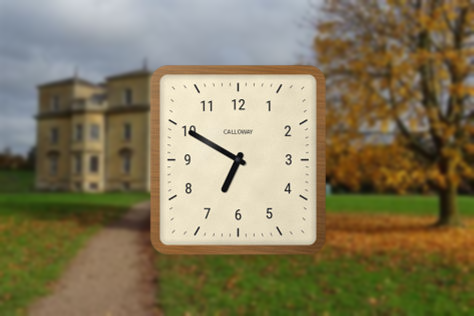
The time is **6:50**
